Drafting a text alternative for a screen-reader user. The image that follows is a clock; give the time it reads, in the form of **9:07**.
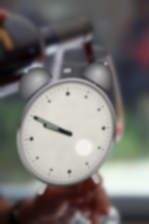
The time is **9:50**
